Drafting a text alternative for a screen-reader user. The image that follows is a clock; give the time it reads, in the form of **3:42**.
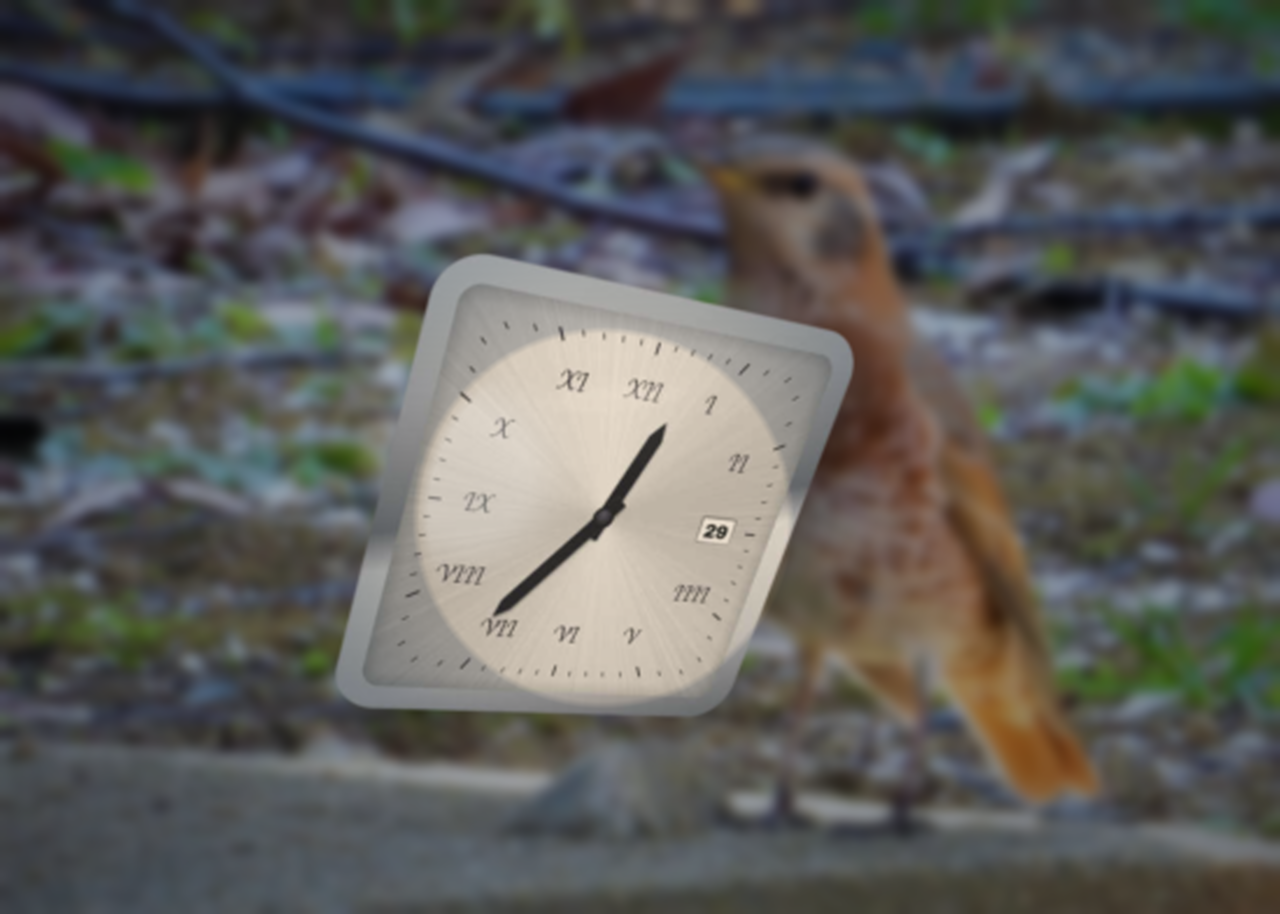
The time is **12:36**
